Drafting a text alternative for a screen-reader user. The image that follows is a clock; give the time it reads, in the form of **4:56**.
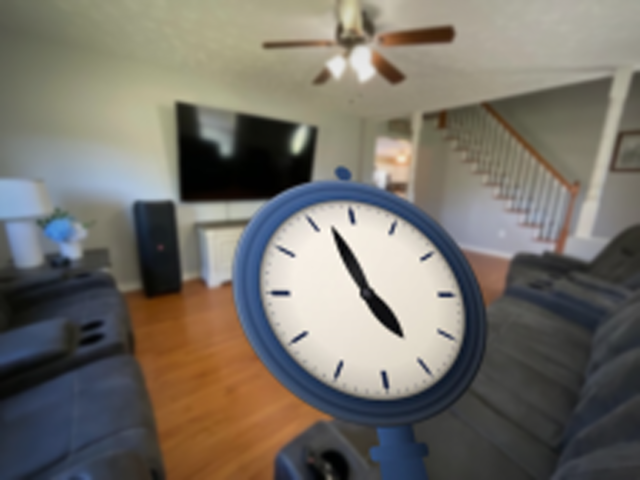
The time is **4:57**
